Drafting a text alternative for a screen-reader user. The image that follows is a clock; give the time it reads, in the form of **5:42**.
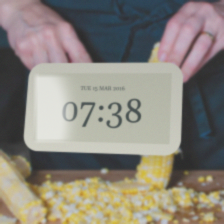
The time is **7:38**
